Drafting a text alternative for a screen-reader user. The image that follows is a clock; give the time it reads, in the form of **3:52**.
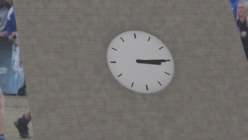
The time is **3:15**
